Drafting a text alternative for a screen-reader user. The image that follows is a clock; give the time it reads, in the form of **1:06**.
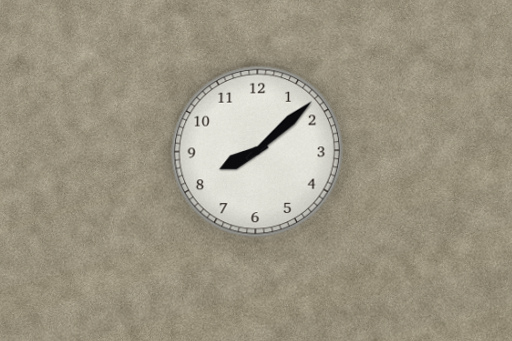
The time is **8:08**
